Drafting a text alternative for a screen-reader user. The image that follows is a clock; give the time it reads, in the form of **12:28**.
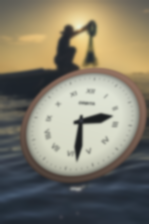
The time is **2:28**
